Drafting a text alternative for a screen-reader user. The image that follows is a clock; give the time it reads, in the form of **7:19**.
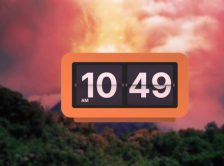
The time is **10:49**
